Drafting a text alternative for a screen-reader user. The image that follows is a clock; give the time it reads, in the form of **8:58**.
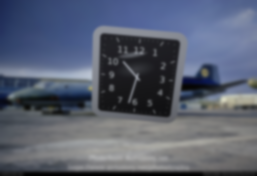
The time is **10:32**
